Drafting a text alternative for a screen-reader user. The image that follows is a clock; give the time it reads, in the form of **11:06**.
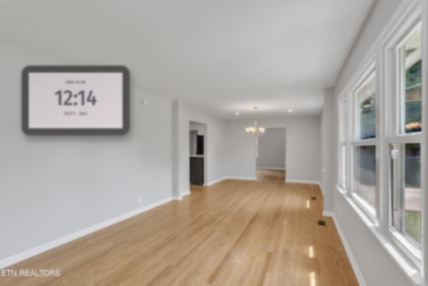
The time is **12:14**
